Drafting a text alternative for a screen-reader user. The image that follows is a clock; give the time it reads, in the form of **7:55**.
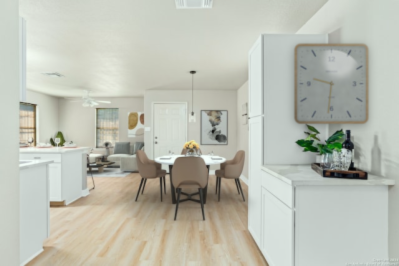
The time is **9:31**
